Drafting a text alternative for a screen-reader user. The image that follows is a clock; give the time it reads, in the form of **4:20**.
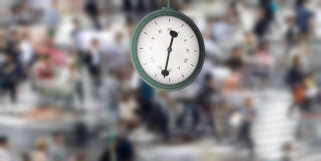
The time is **12:32**
